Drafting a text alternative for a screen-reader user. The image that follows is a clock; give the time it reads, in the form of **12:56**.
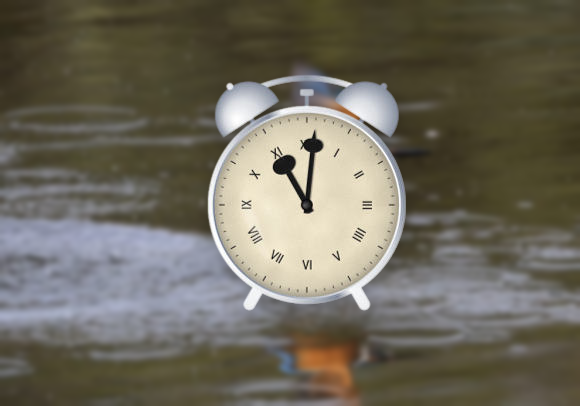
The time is **11:01**
